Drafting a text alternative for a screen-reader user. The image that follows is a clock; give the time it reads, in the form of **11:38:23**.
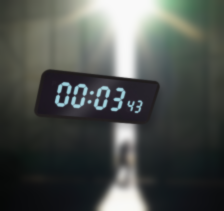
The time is **0:03:43**
